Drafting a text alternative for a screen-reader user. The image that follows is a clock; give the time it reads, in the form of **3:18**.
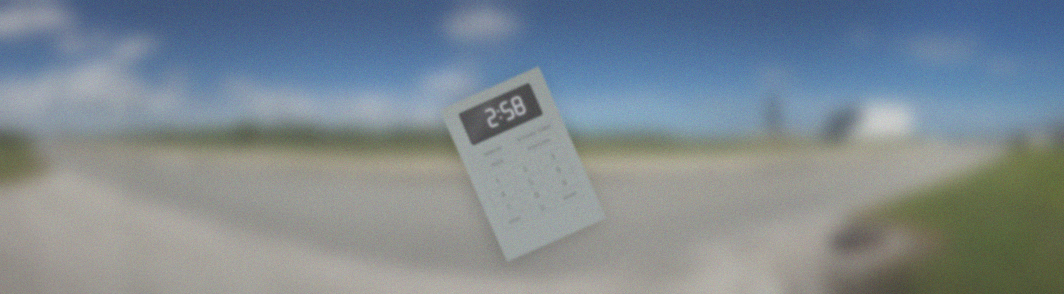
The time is **2:58**
